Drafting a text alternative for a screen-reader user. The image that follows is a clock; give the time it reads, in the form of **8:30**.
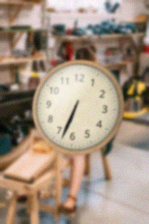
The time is **6:33**
